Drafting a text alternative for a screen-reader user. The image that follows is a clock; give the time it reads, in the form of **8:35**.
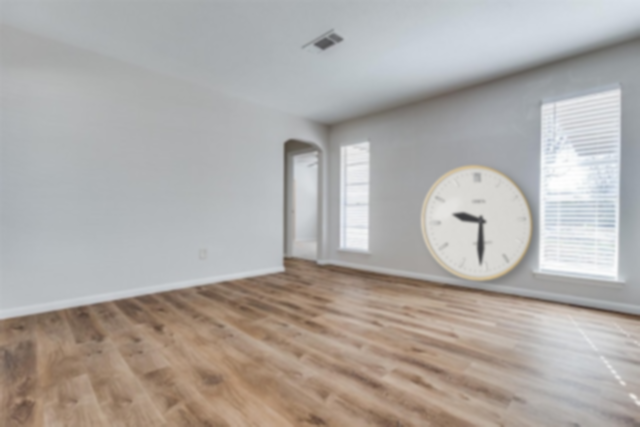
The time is **9:31**
